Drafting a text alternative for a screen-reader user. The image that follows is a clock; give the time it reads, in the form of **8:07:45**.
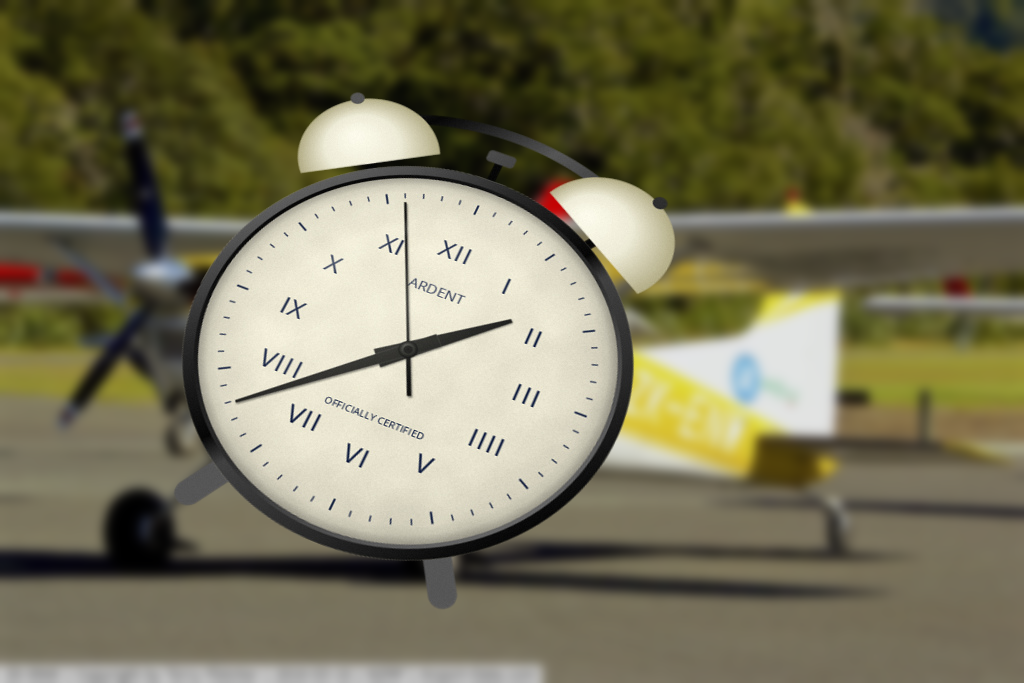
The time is **1:37:56**
